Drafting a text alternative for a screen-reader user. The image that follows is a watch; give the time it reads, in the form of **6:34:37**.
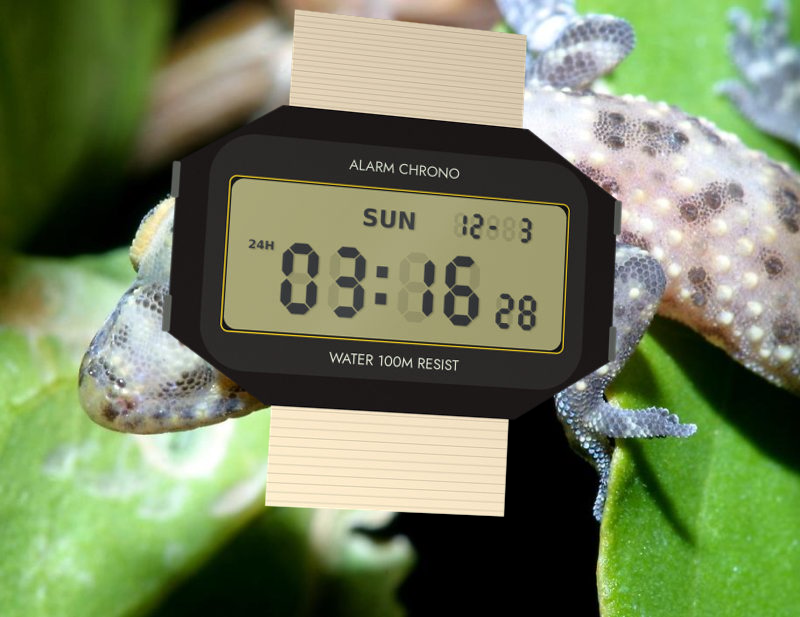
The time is **3:16:28**
